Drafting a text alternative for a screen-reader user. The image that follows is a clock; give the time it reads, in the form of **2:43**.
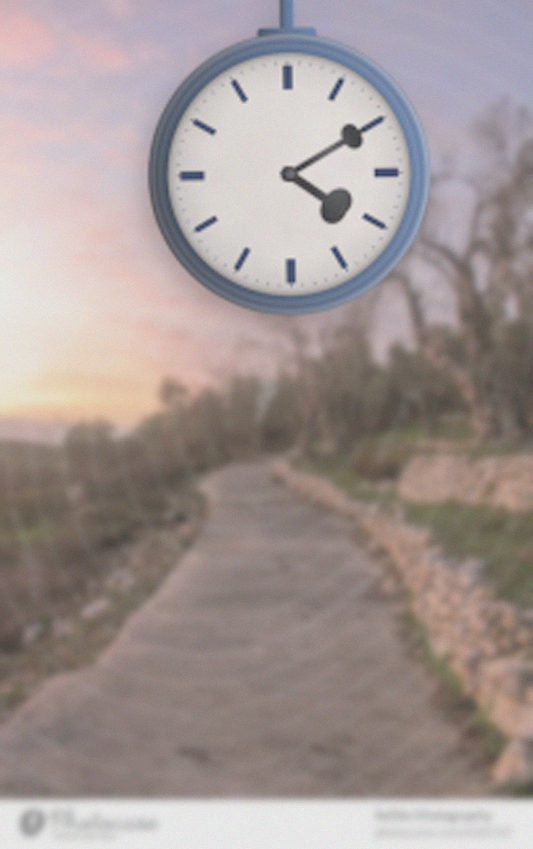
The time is **4:10**
